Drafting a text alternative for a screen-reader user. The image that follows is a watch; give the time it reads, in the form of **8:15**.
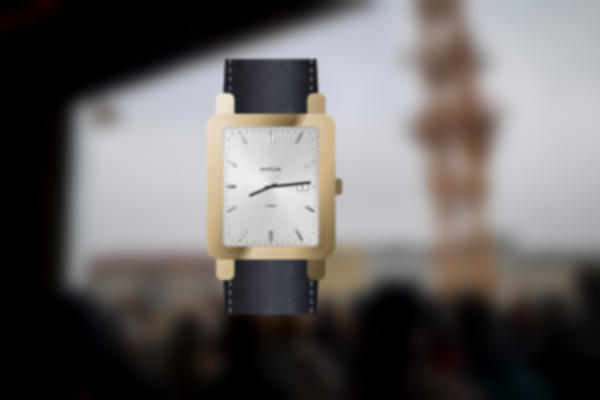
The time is **8:14**
